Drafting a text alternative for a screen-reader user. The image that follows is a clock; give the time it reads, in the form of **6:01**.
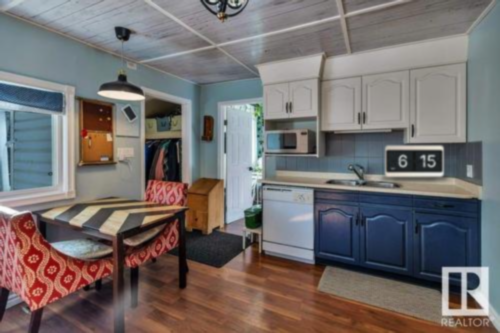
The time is **6:15**
